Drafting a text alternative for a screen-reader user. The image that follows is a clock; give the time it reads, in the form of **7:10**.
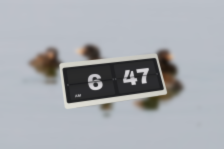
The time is **6:47**
